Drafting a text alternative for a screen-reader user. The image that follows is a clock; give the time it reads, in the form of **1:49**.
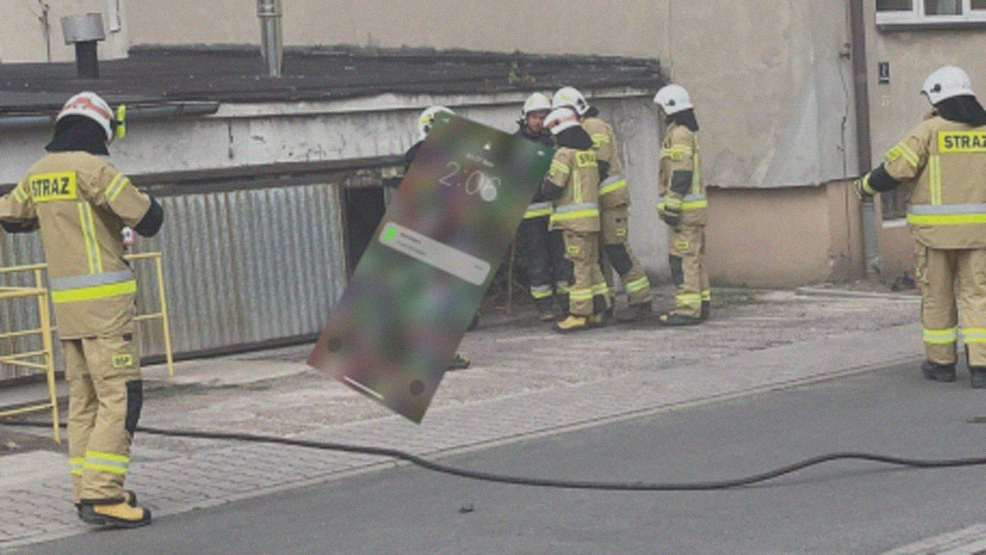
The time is **2:06**
